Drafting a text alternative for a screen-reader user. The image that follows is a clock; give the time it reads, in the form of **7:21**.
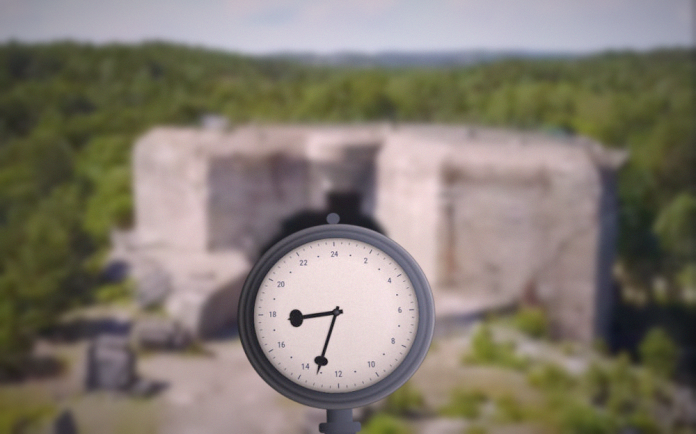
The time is **17:33**
